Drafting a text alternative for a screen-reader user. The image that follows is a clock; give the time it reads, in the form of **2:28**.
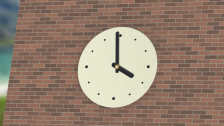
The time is **3:59**
